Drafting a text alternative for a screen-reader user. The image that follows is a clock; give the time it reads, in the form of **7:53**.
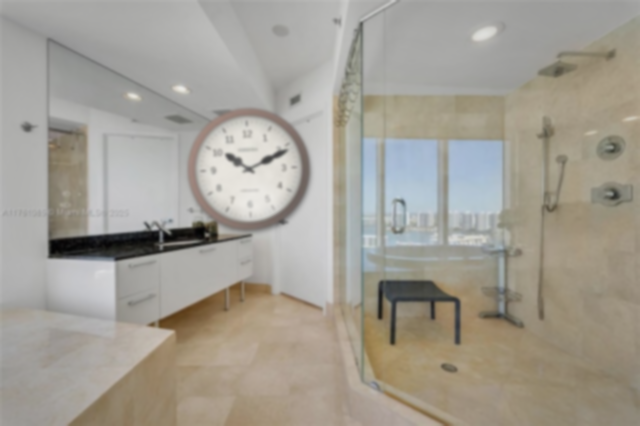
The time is **10:11**
